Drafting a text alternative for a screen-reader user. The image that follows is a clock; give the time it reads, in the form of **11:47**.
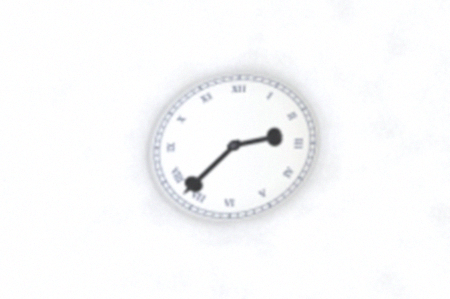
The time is **2:37**
